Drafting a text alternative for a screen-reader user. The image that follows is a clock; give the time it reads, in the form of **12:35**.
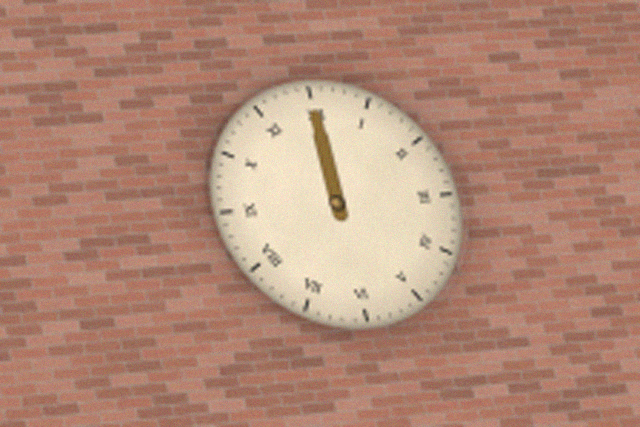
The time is **12:00**
